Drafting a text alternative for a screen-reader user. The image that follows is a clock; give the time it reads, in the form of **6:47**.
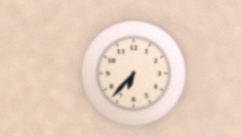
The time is **6:37**
